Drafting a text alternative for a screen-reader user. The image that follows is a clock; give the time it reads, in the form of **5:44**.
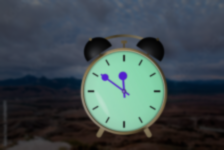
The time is **11:51**
